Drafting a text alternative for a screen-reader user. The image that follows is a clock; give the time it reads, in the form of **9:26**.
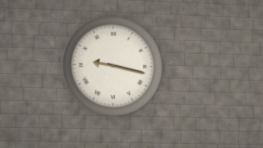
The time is **9:17**
